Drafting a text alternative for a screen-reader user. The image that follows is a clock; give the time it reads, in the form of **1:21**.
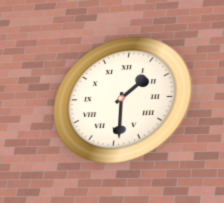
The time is **1:29**
